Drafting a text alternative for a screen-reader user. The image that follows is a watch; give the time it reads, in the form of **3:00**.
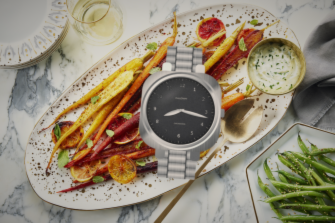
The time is **8:17**
